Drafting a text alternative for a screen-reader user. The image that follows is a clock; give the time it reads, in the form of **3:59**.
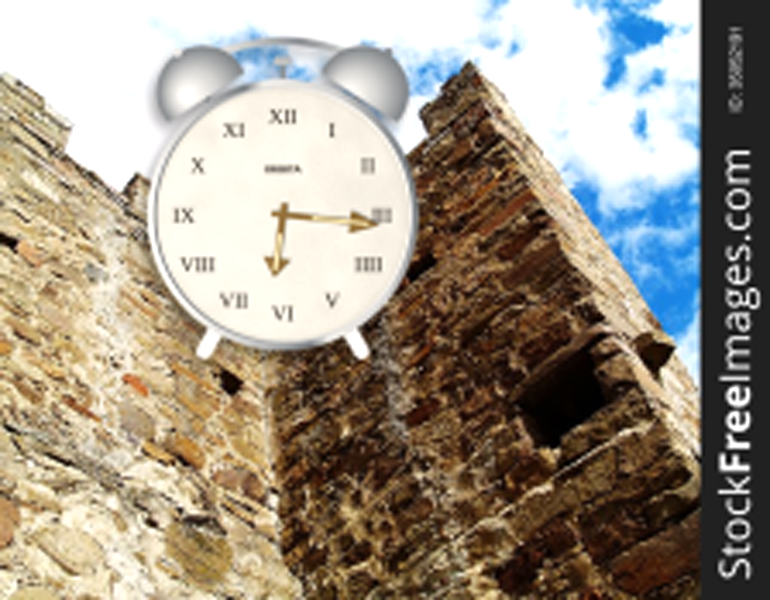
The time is **6:16**
